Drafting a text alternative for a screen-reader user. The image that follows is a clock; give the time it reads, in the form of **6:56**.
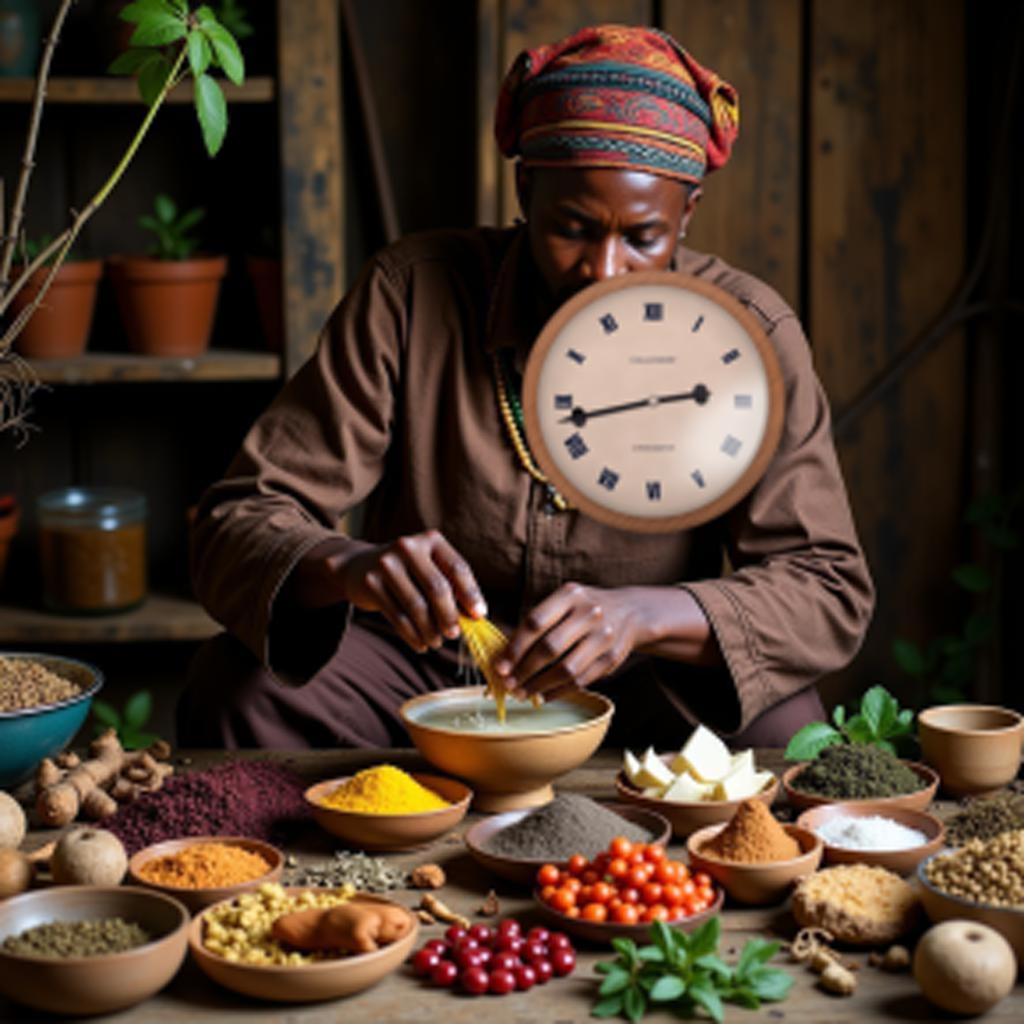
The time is **2:43**
